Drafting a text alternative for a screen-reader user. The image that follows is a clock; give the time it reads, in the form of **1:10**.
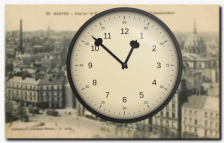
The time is **12:52**
